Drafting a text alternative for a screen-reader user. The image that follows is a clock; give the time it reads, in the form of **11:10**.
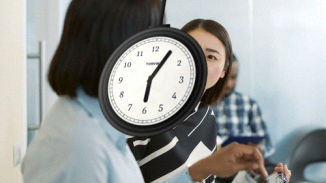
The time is **6:05**
